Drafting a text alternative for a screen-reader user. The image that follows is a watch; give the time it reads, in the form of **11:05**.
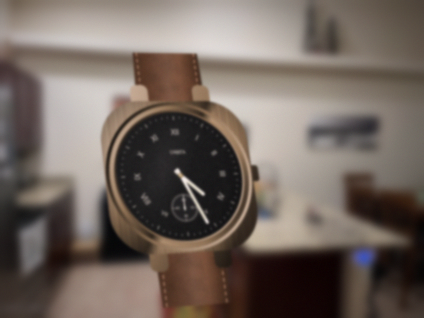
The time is **4:26**
